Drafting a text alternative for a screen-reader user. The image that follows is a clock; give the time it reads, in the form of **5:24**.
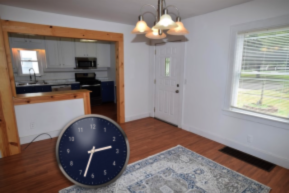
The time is **2:33**
